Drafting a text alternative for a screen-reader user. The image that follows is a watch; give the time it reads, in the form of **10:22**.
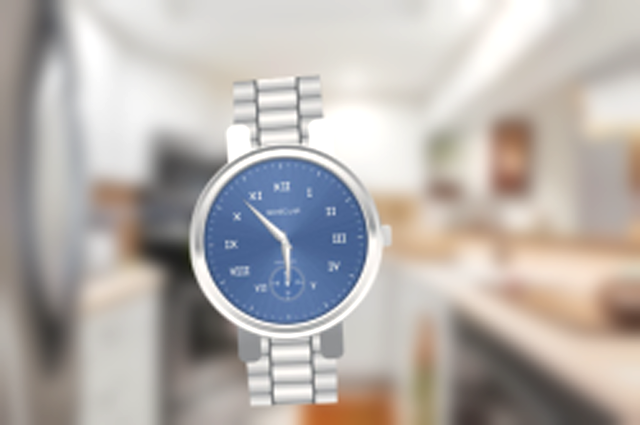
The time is **5:53**
